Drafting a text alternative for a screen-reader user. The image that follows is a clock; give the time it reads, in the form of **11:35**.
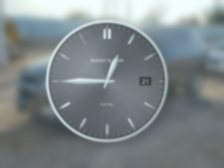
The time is **12:45**
